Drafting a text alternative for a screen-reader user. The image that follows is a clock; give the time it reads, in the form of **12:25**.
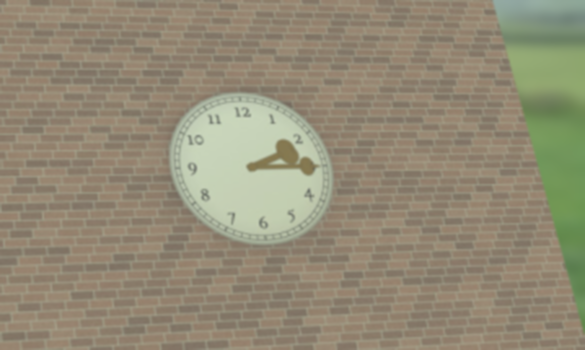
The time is **2:15**
